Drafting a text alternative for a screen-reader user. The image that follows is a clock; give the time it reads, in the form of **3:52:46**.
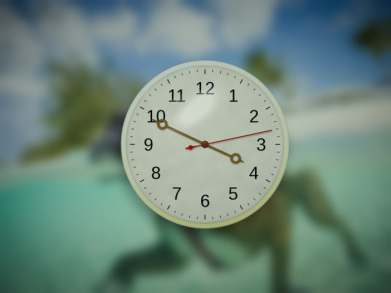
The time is **3:49:13**
